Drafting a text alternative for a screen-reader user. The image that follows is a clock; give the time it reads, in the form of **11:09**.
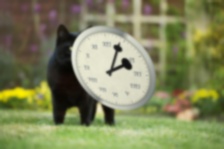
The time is **2:04**
